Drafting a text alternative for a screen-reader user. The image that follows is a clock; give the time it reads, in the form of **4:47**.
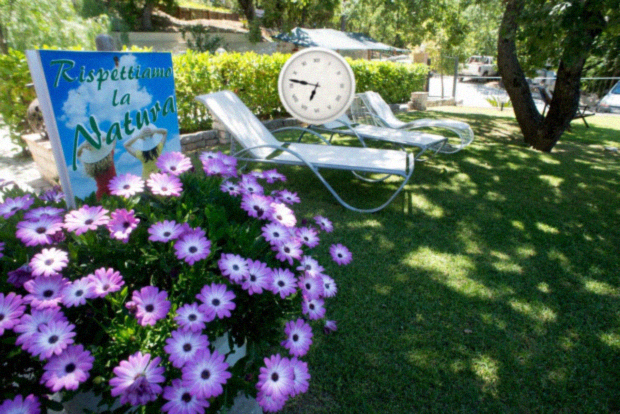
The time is **6:47**
